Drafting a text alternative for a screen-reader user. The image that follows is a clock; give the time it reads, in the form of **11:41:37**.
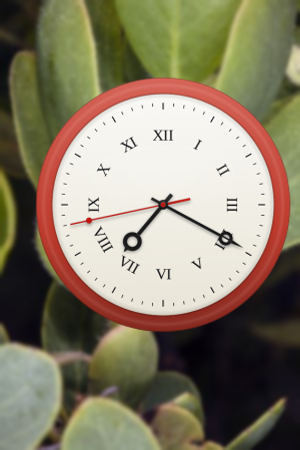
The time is **7:19:43**
